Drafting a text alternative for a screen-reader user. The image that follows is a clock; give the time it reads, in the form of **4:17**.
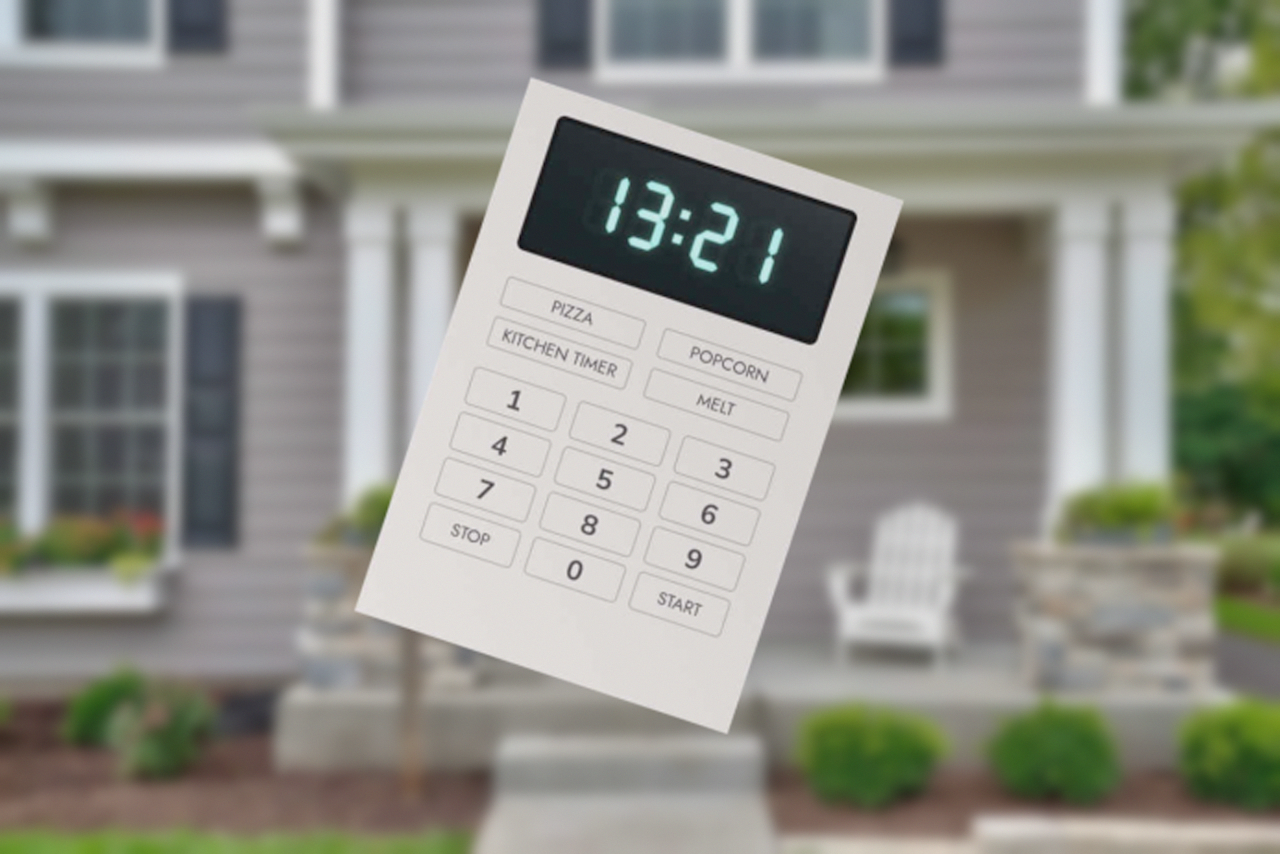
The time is **13:21**
